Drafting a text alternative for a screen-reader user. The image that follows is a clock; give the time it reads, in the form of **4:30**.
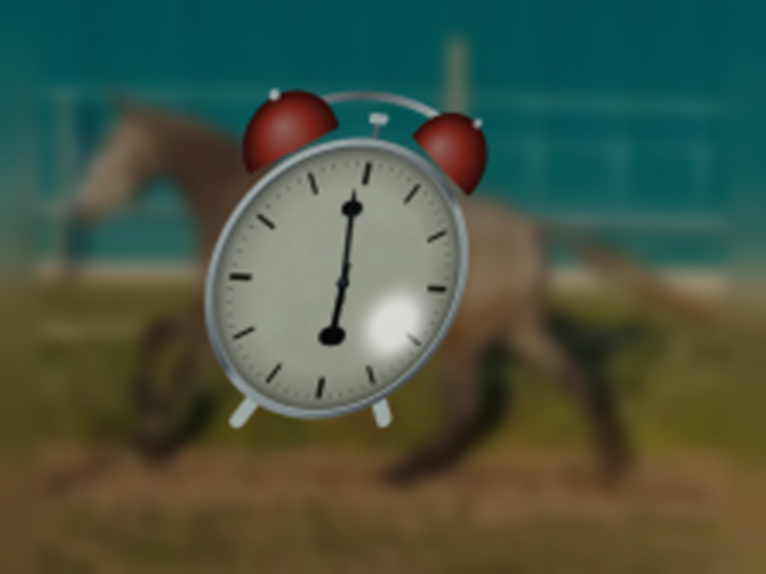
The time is **5:59**
